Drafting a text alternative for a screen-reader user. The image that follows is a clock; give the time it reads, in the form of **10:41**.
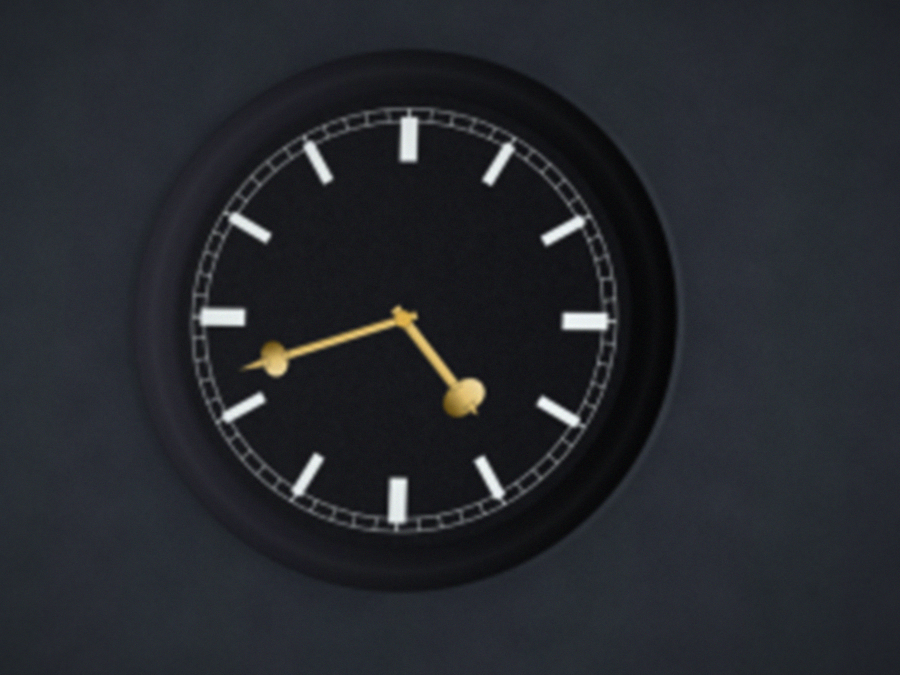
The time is **4:42**
